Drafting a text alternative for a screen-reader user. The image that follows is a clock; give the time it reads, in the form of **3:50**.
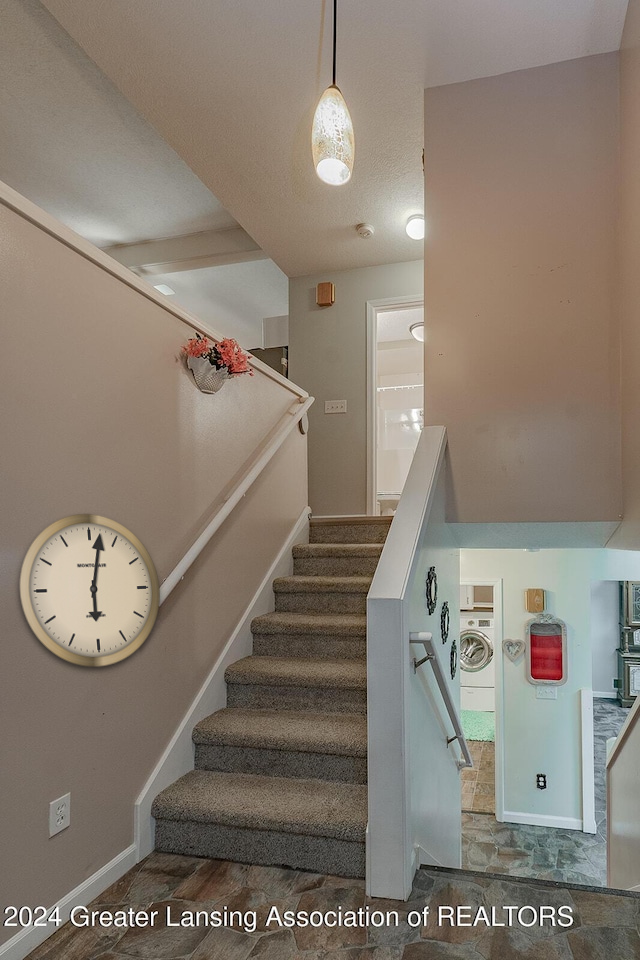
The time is **6:02**
